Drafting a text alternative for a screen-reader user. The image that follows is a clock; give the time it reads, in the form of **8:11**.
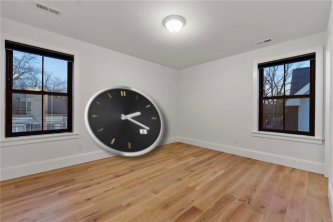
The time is **2:20**
